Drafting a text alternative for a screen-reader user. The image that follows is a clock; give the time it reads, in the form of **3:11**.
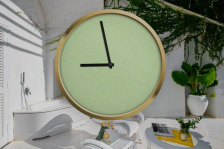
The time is **8:58**
